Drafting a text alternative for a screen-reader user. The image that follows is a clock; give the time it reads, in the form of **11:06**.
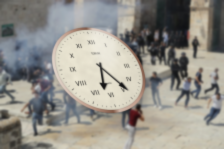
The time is **6:24**
